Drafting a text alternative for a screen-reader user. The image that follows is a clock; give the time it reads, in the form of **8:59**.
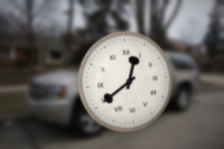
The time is **12:40**
